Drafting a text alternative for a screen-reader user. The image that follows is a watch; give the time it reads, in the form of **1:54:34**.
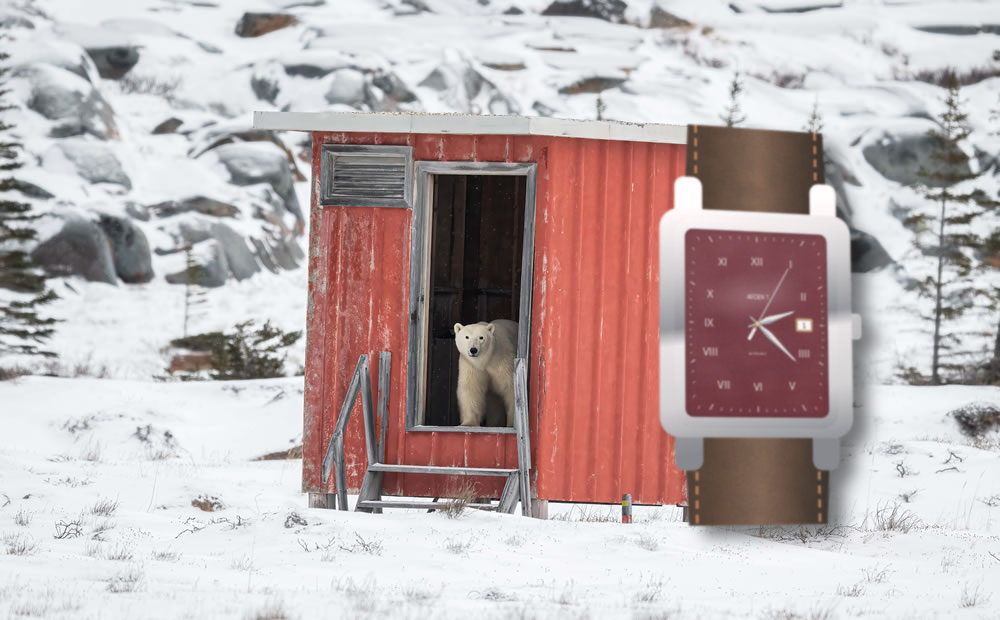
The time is **2:22:05**
